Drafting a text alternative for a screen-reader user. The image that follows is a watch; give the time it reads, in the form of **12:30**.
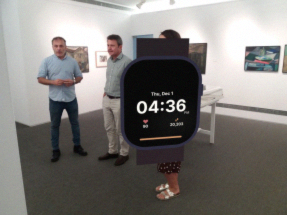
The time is **4:36**
